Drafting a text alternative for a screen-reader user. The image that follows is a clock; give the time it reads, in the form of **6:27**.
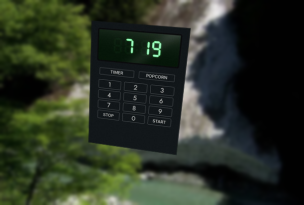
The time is **7:19**
